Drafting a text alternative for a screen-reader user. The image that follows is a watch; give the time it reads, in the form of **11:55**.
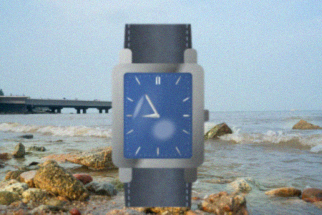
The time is **8:55**
